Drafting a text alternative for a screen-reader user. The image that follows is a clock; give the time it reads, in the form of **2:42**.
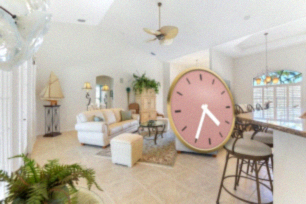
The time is **4:35**
